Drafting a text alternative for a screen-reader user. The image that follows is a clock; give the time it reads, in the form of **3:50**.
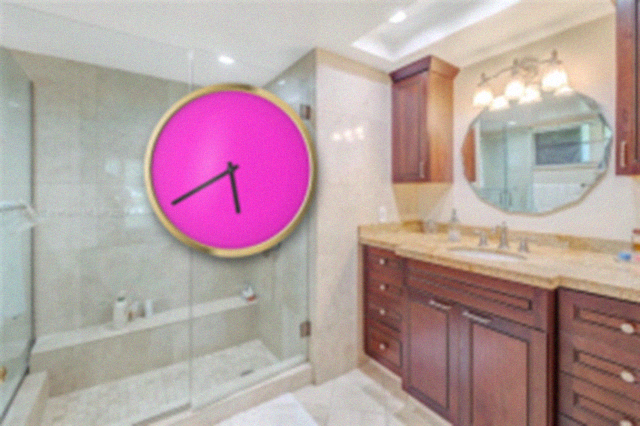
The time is **5:40**
